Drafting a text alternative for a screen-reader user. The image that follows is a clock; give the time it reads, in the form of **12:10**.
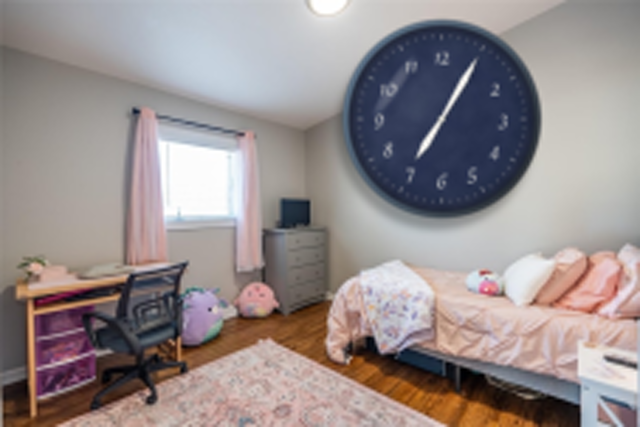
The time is **7:05**
